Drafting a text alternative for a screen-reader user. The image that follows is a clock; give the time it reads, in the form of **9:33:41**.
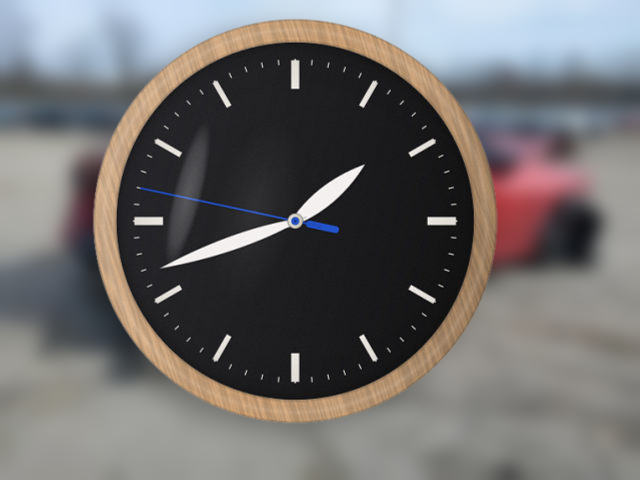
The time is **1:41:47**
